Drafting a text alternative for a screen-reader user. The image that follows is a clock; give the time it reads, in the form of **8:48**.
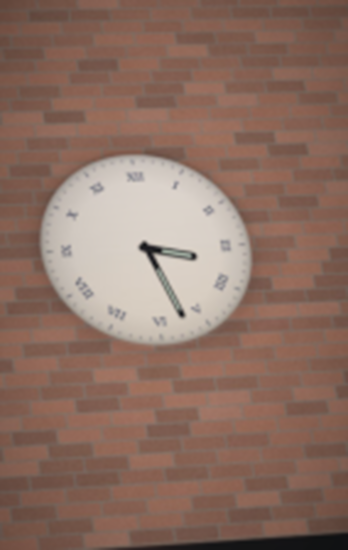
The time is **3:27**
